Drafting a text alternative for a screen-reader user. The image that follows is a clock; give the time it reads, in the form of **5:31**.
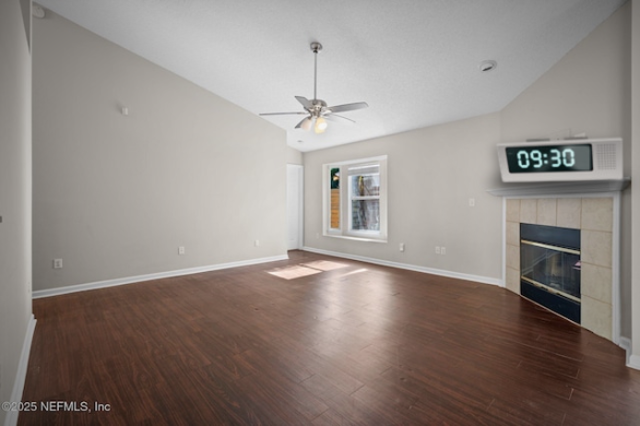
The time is **9:30**
